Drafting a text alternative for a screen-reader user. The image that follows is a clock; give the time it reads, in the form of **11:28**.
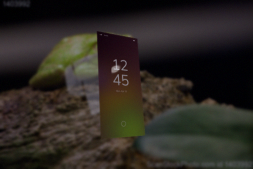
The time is **12:45**
